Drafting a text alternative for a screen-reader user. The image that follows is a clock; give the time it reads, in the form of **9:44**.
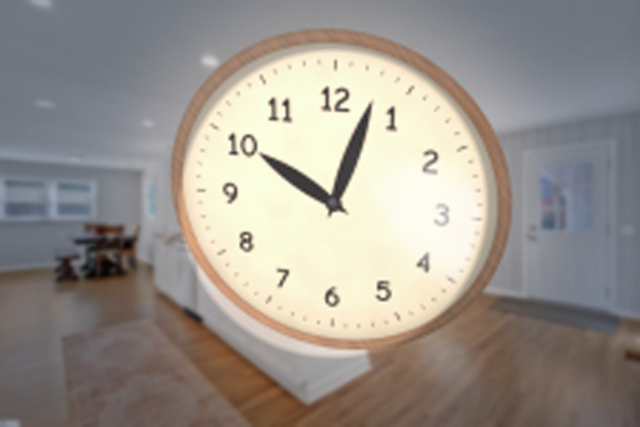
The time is **10:03**
